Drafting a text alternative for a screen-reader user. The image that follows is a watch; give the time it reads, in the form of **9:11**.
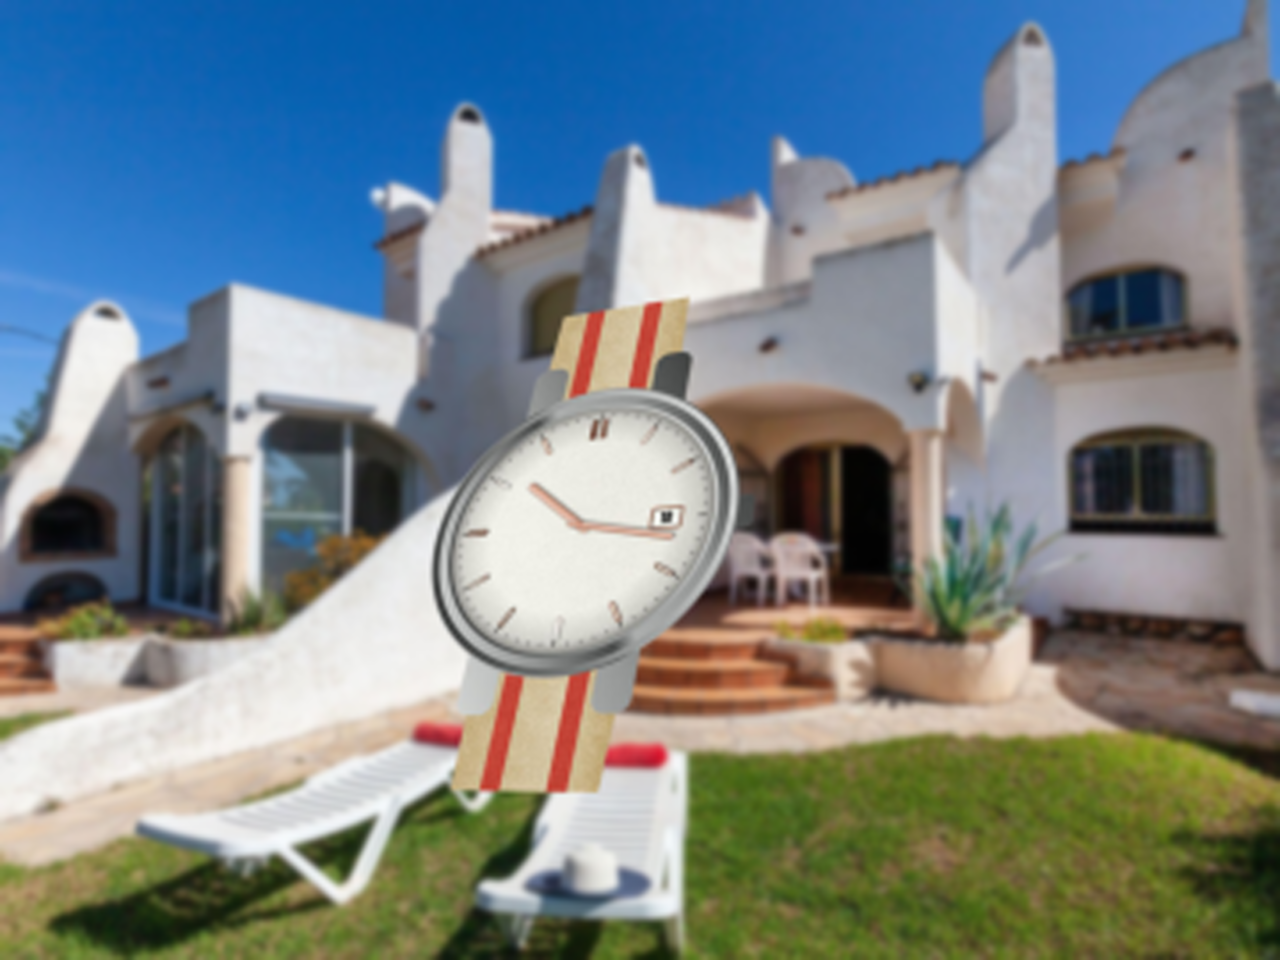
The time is **10:17**
